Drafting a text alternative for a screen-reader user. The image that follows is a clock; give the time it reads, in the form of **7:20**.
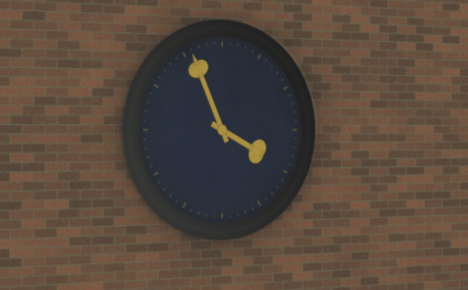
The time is **3:56**
